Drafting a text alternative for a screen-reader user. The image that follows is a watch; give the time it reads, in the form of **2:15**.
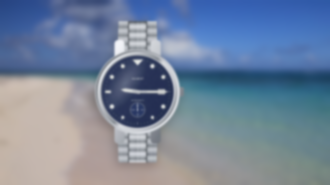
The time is **9:15**
